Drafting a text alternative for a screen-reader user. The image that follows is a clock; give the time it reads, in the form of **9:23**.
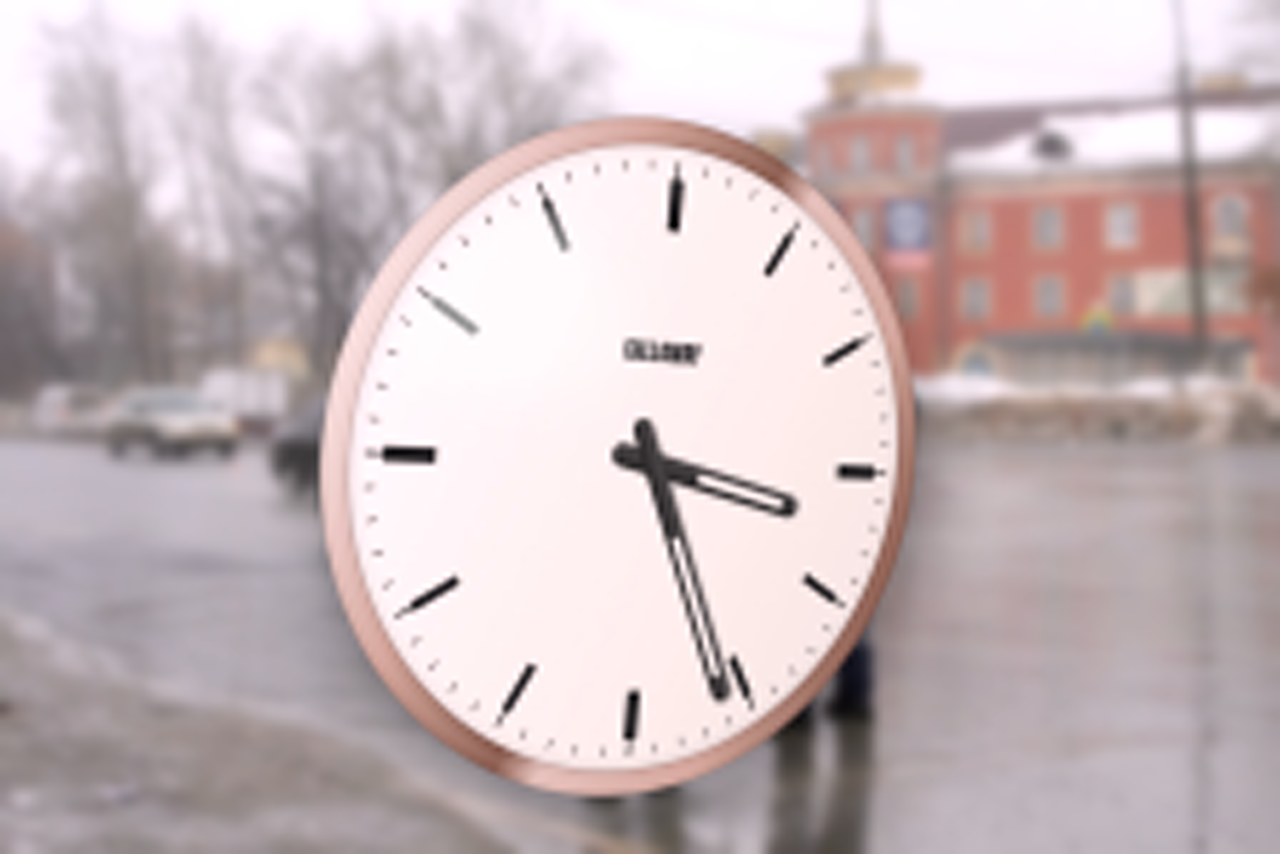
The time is **3:26**
